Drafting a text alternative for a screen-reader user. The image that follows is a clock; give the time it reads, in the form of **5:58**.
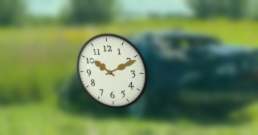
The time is **10:11**
